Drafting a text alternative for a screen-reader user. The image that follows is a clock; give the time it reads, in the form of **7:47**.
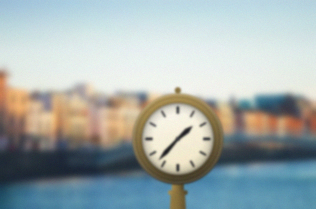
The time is **1:37**
